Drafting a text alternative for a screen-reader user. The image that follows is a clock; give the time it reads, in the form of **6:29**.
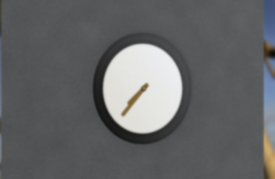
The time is **7:37**
